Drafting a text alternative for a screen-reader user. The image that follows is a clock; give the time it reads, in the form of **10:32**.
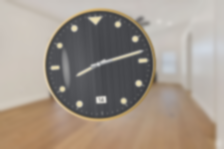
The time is **8:13**
